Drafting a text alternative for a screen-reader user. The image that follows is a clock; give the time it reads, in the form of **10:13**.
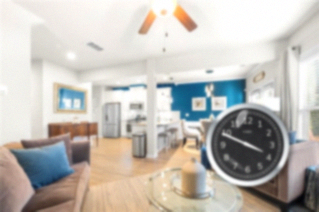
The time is **3:49**
